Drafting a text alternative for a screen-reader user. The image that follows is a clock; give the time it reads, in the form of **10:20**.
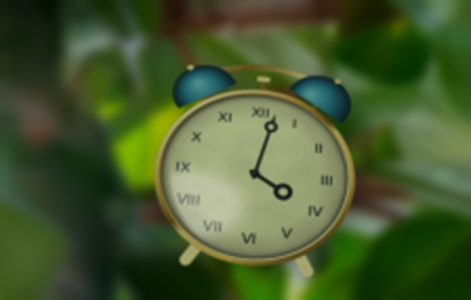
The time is **4:02**
